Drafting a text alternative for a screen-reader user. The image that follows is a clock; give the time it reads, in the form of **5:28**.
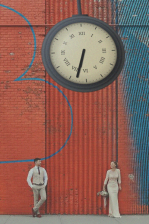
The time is **6:33**
